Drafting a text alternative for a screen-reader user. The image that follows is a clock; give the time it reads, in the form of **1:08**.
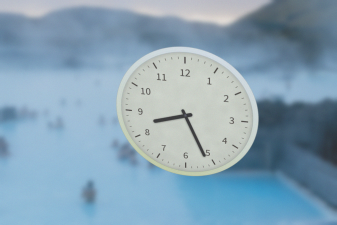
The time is **8:26**
